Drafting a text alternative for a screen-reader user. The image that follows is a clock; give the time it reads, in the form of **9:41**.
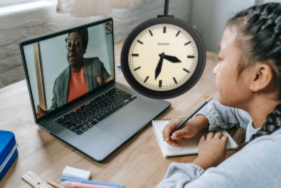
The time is **3:32**
